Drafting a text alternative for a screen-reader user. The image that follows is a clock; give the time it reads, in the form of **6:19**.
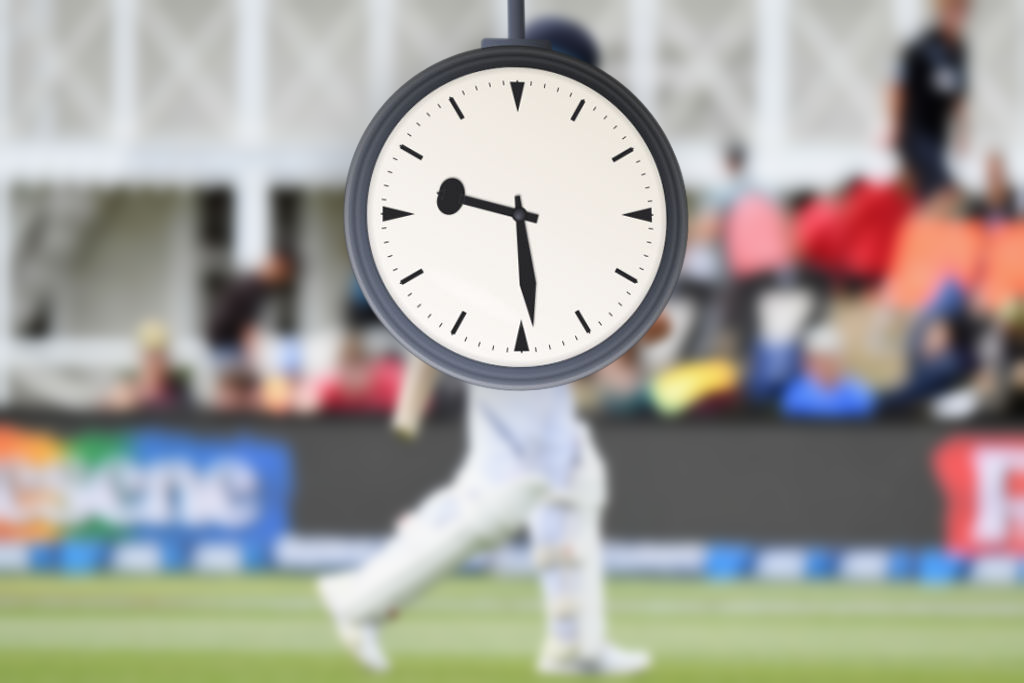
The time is **9:29**
